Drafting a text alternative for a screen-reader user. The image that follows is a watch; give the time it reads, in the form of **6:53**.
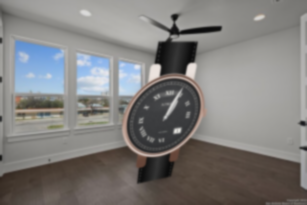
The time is **1:04**
